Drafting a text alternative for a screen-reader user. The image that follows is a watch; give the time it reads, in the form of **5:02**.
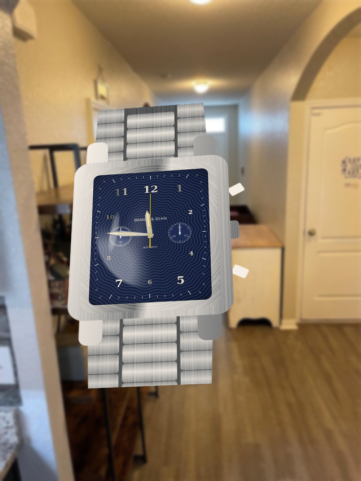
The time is **11:46**
